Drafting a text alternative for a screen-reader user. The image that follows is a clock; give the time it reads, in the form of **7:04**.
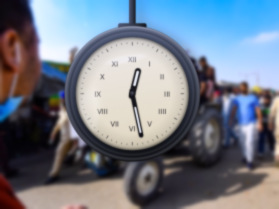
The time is **12:28**
